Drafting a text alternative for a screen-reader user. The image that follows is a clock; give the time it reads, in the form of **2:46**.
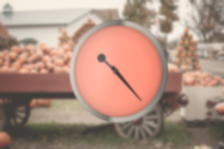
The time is **10:23**
